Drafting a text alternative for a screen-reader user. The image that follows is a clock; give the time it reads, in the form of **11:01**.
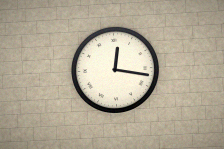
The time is **12:17**
